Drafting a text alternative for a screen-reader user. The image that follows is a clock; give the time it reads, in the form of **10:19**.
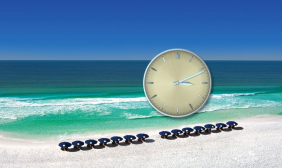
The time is **3:11**
